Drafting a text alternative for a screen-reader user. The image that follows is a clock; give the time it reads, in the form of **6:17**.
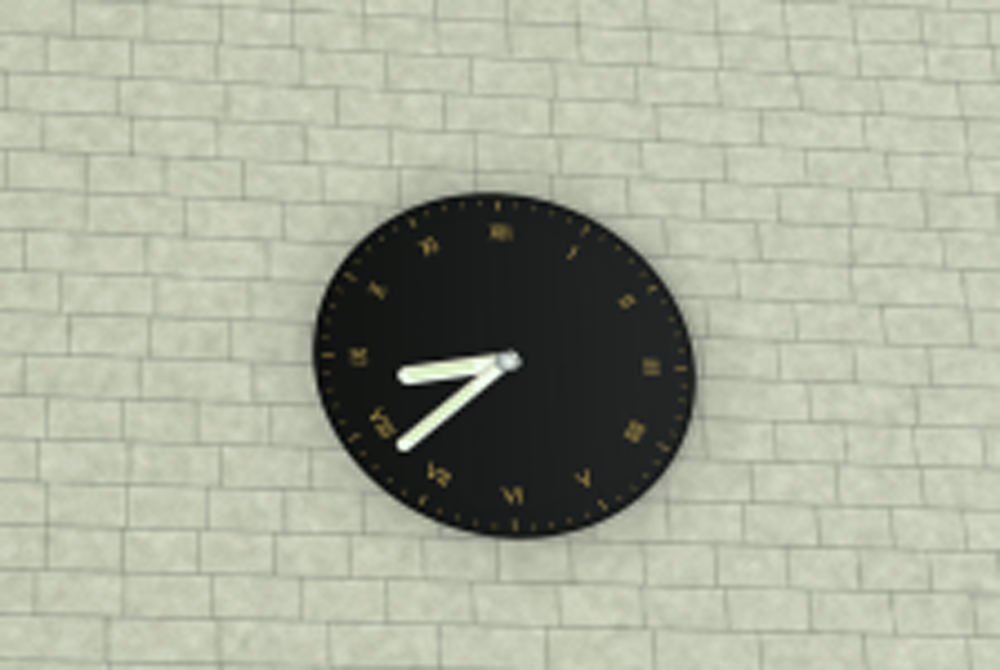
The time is **8:38**
